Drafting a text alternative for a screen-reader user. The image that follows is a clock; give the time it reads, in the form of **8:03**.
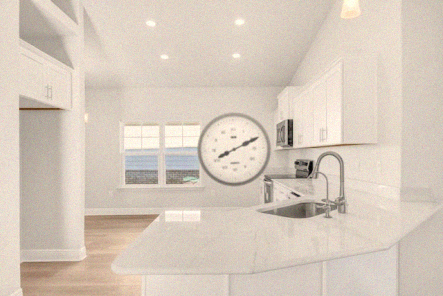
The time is **8:11**
